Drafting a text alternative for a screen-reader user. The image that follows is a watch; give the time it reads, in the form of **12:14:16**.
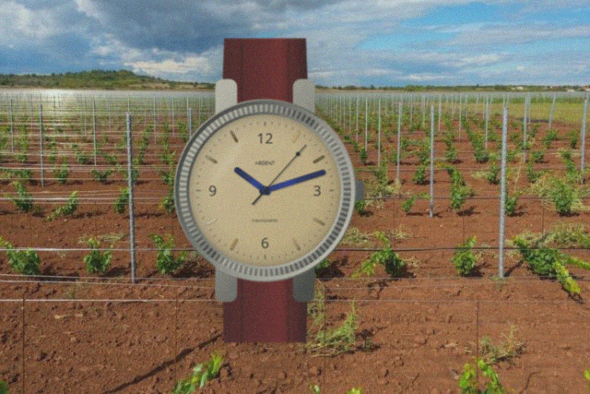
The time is **10:12:07**
